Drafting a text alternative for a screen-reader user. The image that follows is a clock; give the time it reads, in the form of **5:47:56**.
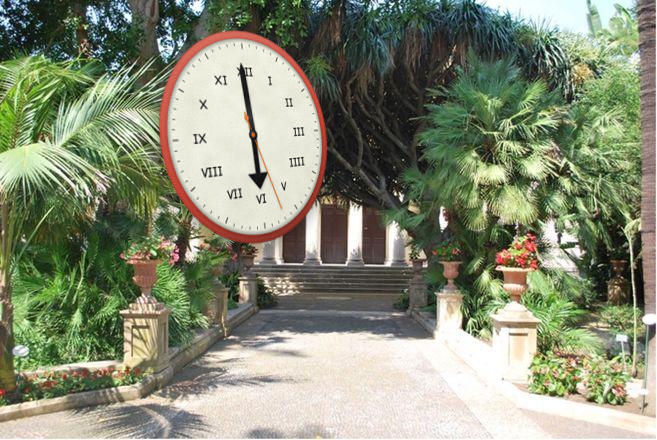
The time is **5:59:27**
